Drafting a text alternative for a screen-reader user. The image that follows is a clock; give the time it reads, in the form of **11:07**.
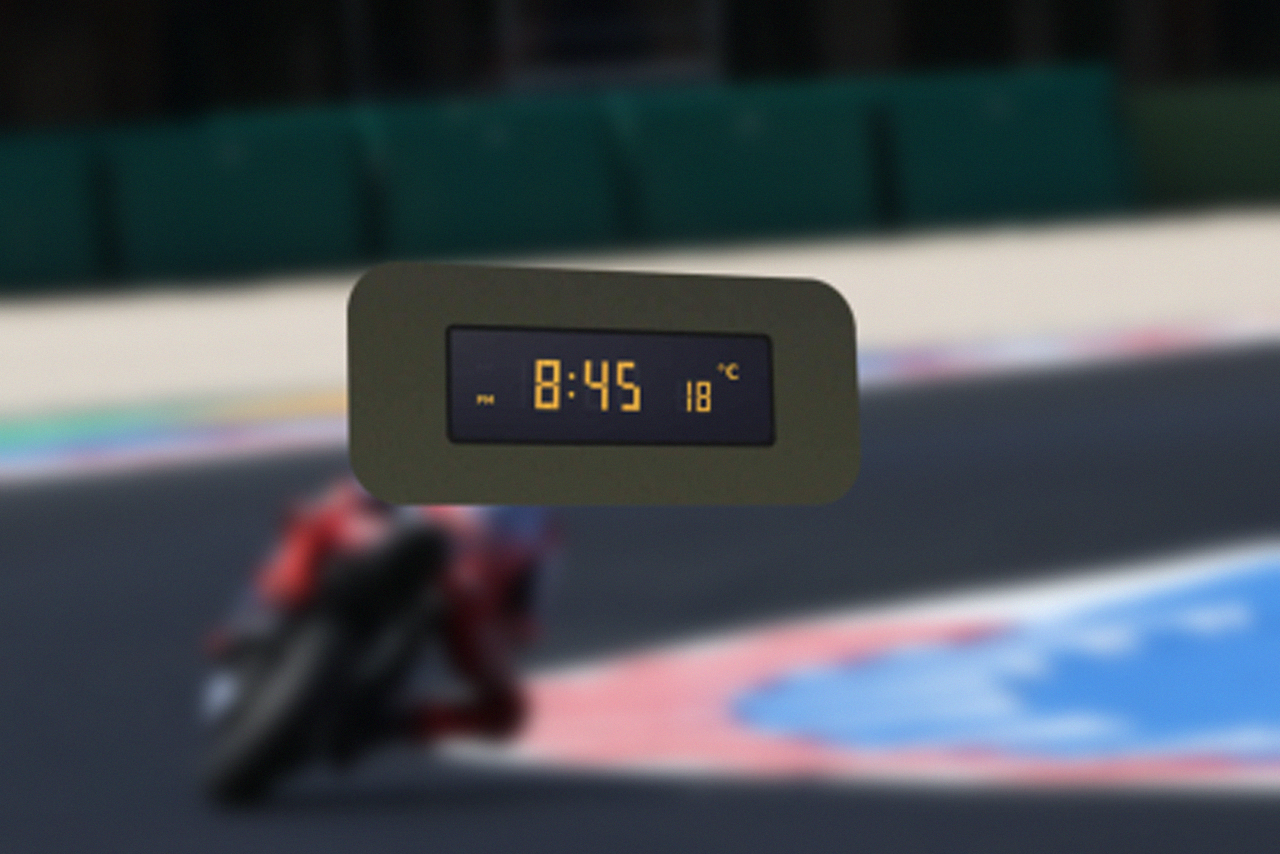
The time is **8:45**
